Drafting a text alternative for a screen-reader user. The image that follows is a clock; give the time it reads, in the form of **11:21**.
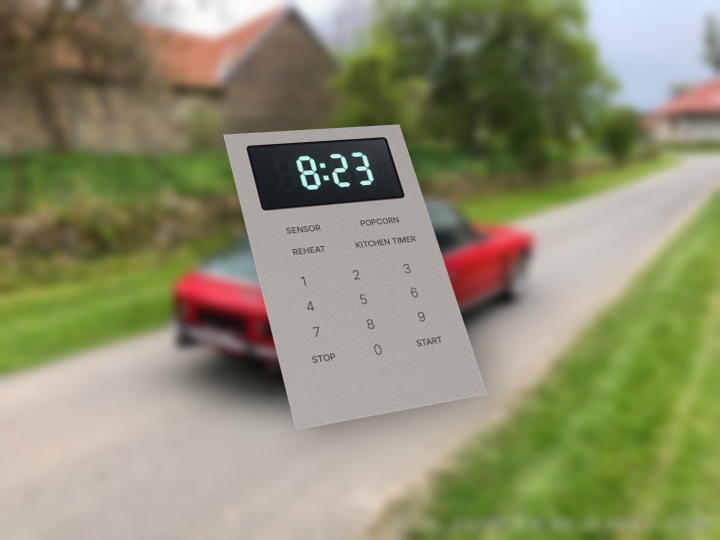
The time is **8:23**
